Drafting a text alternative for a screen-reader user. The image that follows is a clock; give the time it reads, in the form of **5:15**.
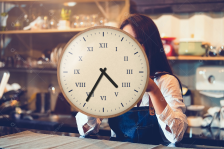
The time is **4:35**
